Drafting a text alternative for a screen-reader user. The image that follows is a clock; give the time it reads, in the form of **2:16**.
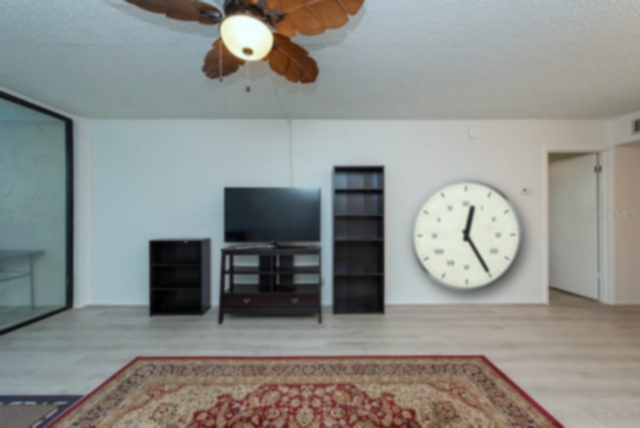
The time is **12:25**
